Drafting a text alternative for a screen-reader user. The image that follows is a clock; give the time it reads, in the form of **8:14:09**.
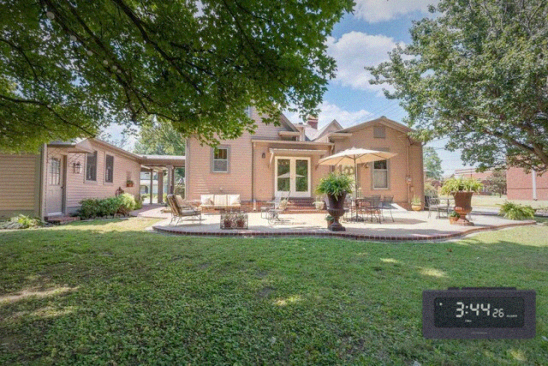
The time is **3:44:26**
